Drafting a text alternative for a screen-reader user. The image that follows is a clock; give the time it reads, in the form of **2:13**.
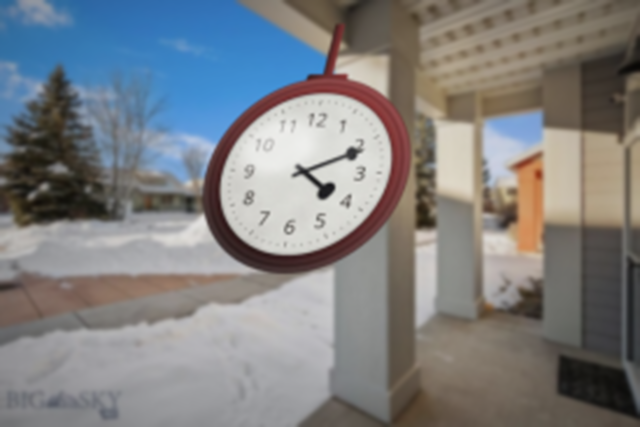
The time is **4:11**
